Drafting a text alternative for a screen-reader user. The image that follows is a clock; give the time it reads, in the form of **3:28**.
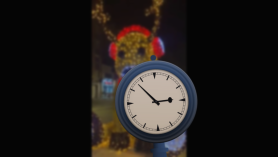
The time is **2:53**
